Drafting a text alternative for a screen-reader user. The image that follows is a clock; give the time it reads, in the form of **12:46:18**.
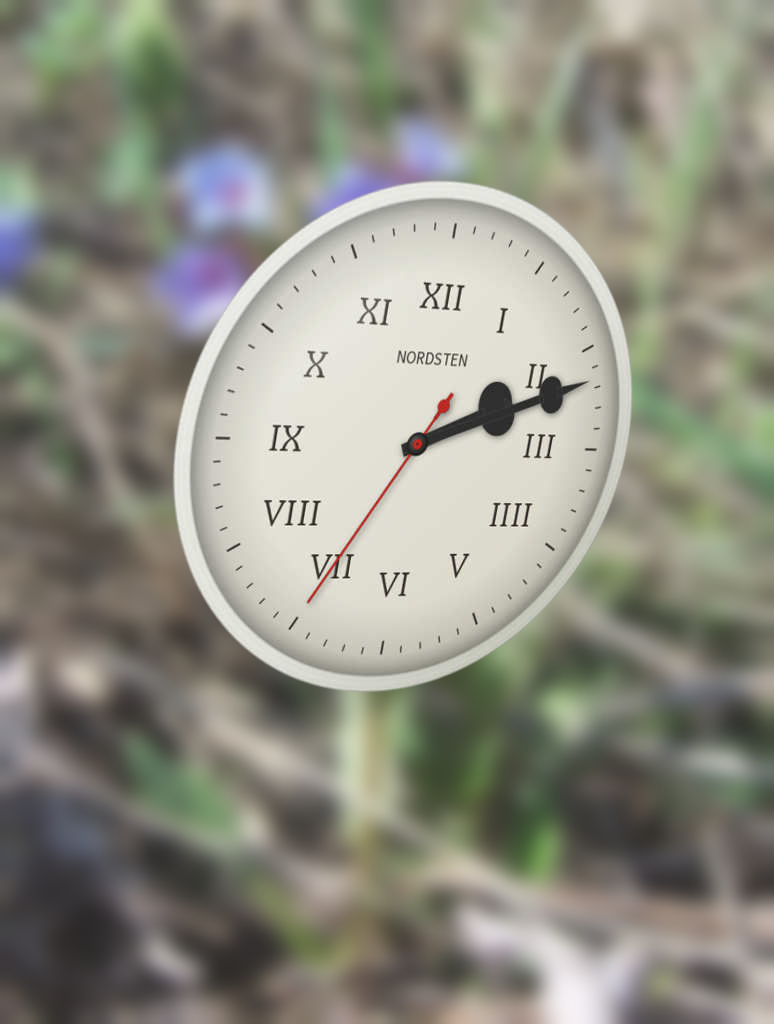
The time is **2:11:35**
